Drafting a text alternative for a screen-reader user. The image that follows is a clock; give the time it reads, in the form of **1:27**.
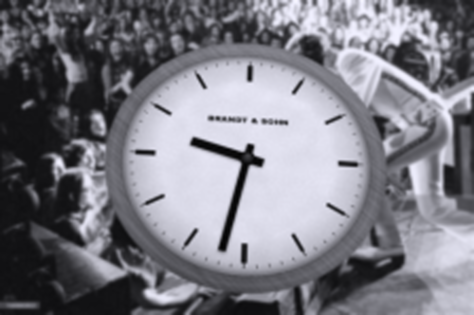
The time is **9:32**
